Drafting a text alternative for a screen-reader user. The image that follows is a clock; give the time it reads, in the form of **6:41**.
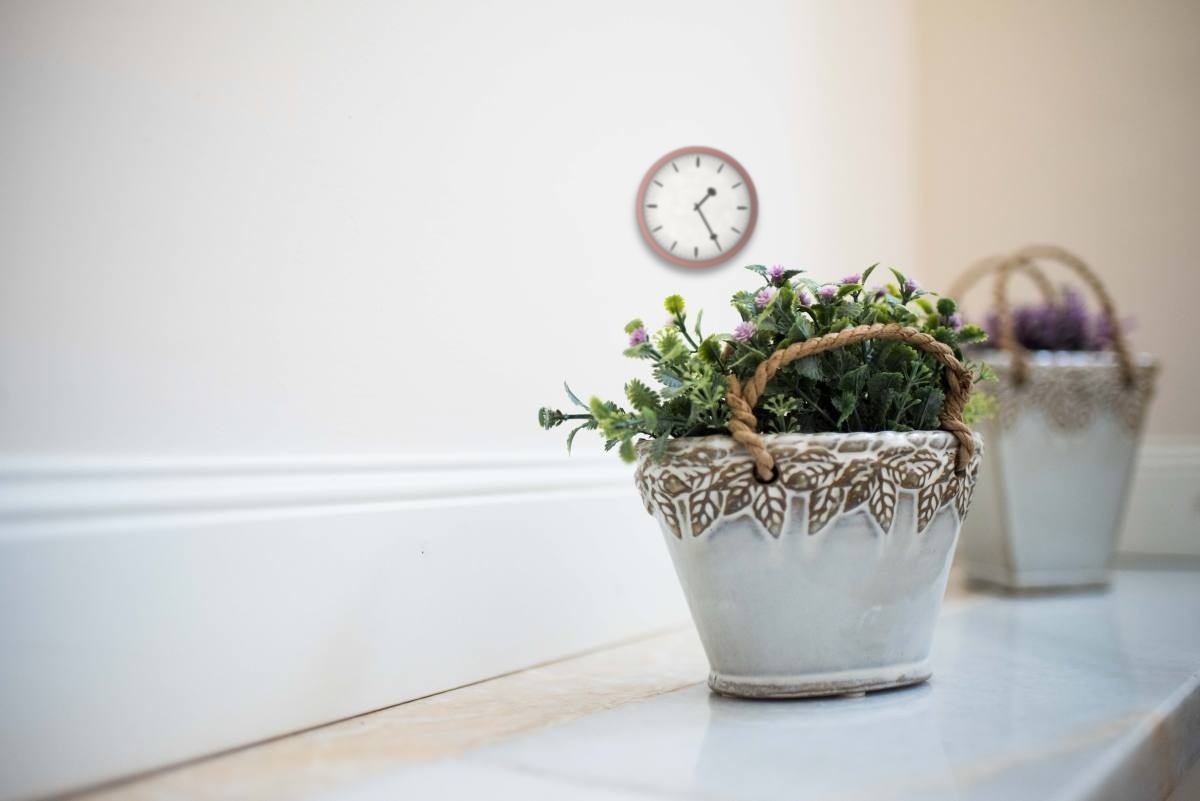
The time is **1:25**
